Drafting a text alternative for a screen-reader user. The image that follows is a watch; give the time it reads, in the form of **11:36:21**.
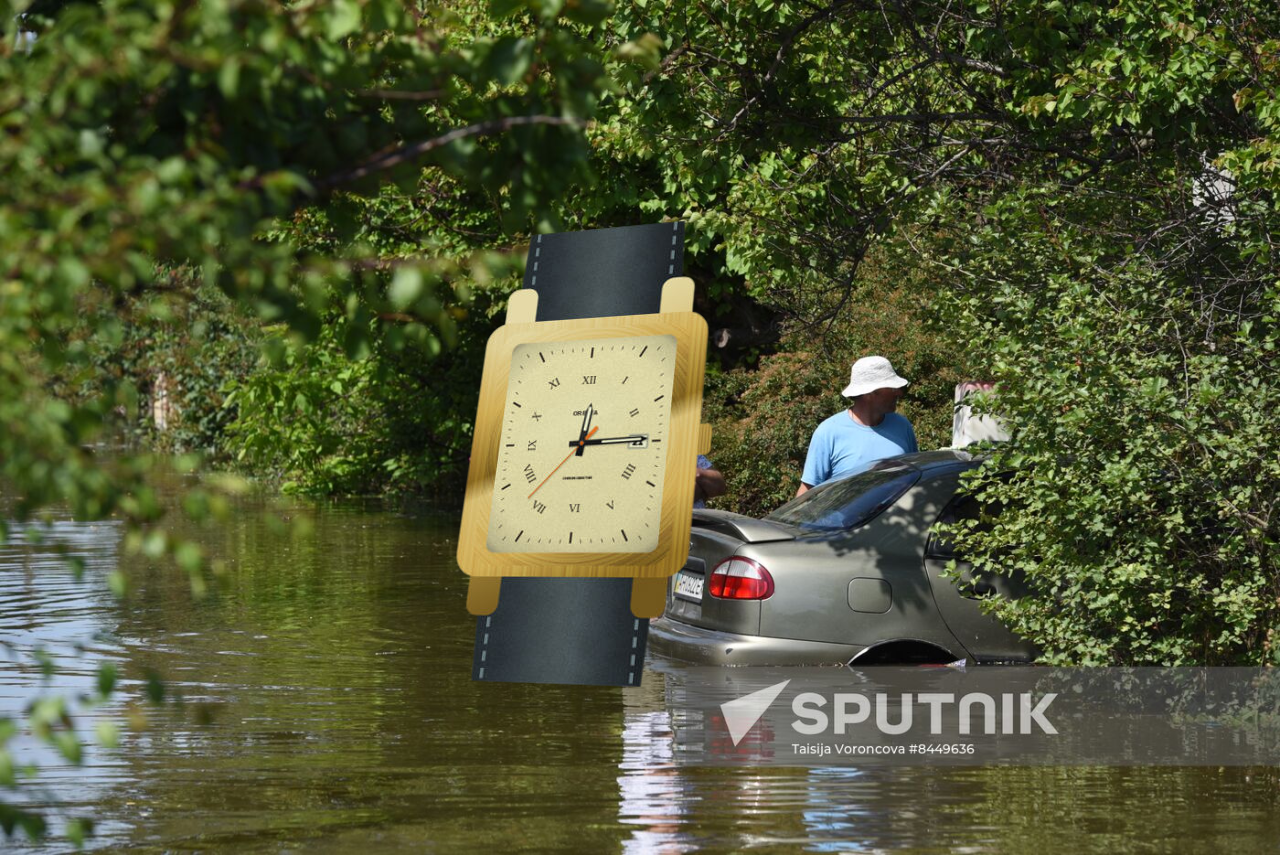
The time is **12:14:37**
